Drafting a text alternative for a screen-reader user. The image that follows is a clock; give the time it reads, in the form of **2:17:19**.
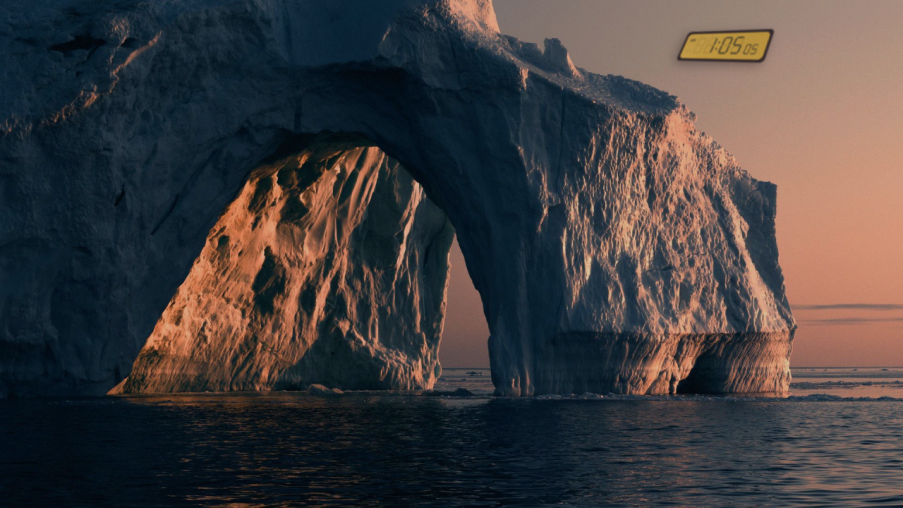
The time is **1:05:05**
